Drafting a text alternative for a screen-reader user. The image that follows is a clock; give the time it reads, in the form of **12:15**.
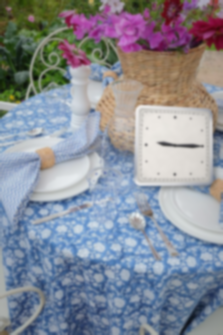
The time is **9:15**
